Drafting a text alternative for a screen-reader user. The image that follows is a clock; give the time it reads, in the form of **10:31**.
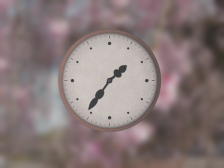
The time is **1:36**
